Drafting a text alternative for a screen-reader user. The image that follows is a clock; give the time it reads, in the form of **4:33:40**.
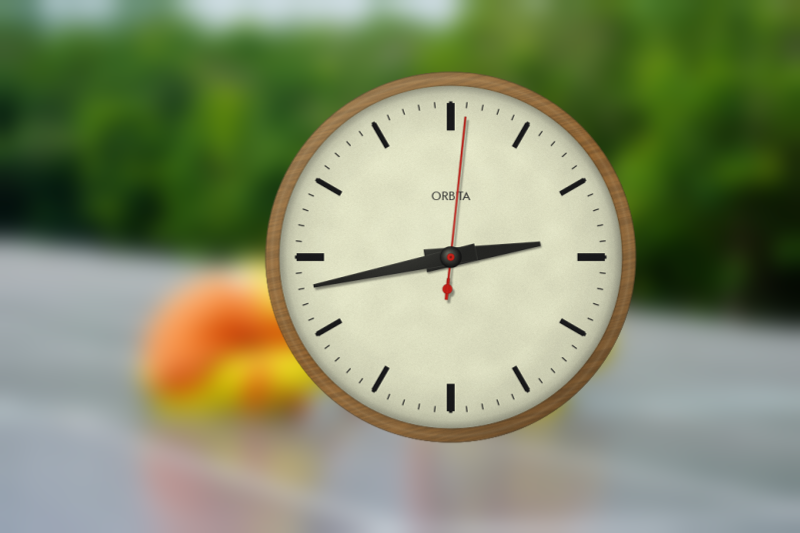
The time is **2:43:01**
